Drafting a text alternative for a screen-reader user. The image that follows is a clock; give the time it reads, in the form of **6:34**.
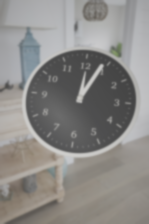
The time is **12:04**
